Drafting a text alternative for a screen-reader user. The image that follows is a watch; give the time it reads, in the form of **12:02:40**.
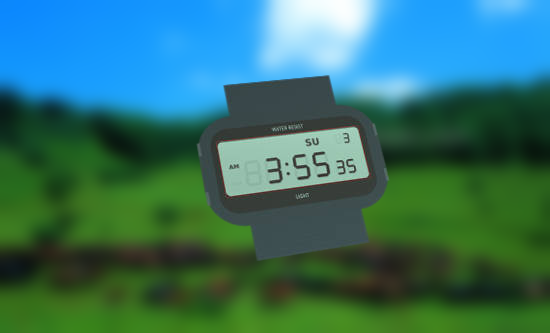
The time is **3:55:35**
